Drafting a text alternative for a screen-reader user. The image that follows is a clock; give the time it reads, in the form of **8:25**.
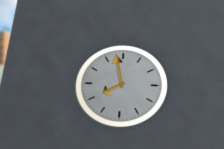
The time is **7:58**
